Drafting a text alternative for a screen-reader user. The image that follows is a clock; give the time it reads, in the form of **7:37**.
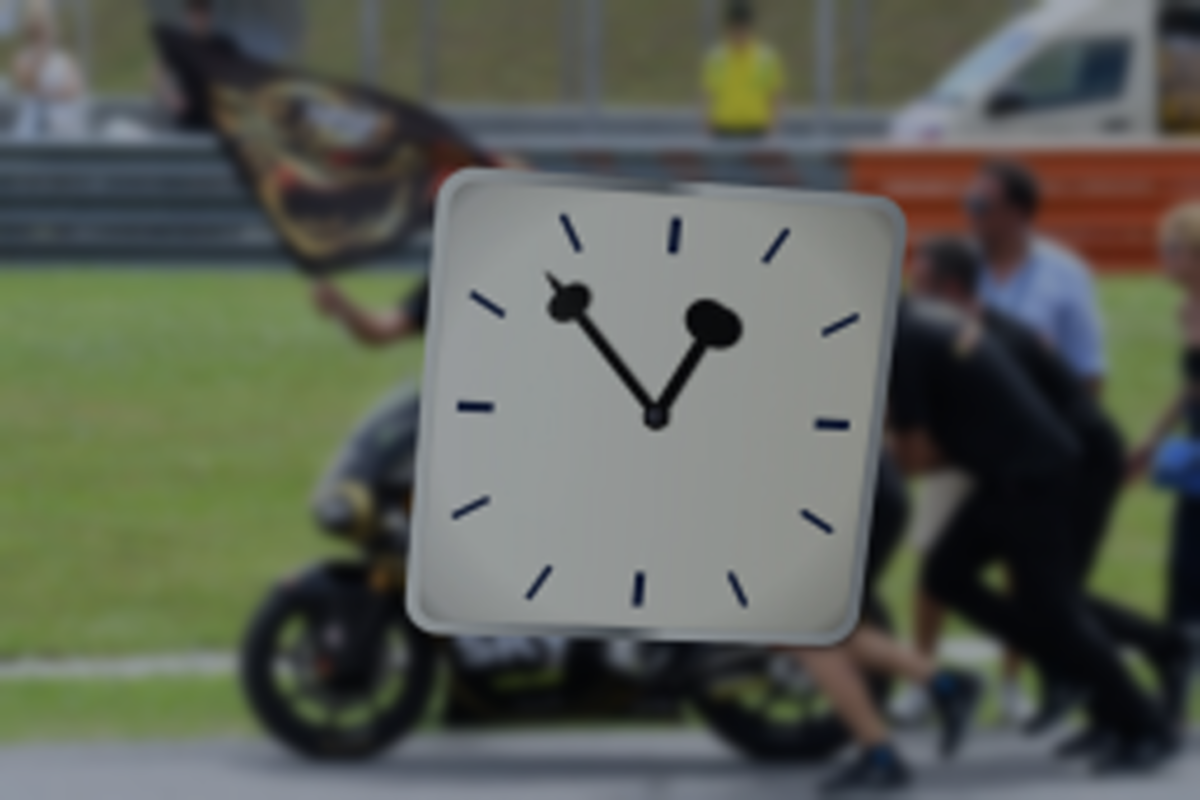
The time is **12:53**
